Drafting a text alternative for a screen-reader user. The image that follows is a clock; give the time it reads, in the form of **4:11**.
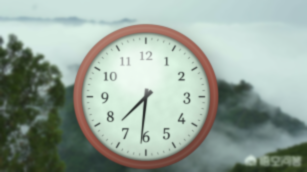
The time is **7:31**
